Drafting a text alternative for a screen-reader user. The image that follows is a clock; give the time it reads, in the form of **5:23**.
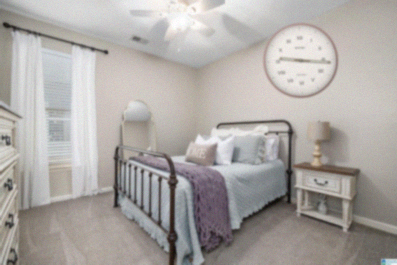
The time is **9:16**
